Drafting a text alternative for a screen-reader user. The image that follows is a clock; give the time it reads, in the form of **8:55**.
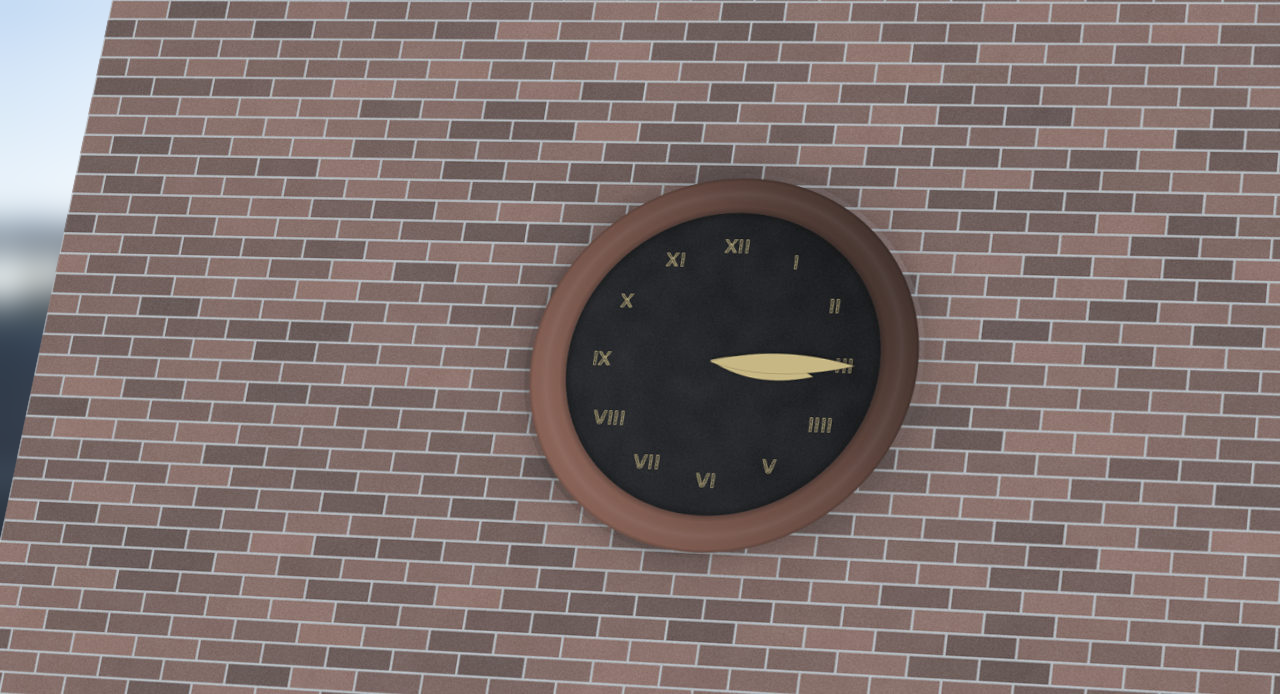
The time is **3:15**
